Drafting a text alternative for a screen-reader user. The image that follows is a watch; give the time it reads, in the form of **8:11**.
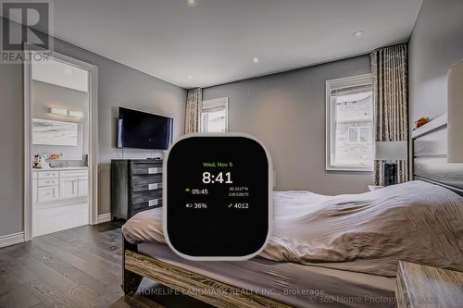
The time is **8:41**
